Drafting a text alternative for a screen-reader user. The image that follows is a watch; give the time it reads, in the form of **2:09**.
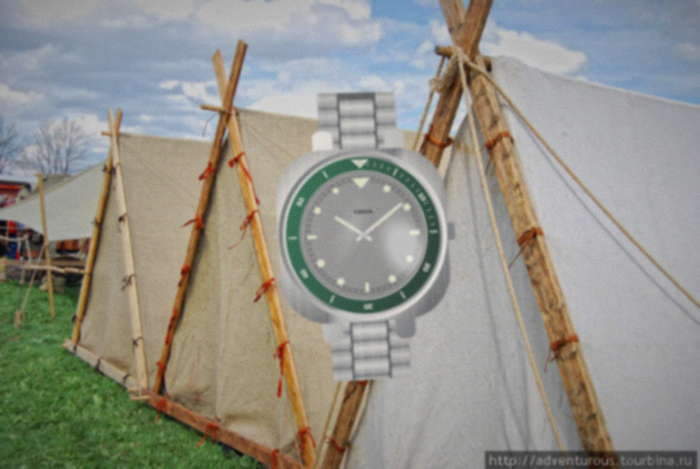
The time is **10:09**
